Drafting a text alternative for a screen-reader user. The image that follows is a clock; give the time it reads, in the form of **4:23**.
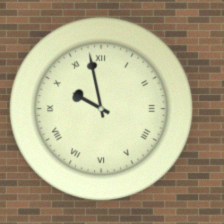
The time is **9:58**
